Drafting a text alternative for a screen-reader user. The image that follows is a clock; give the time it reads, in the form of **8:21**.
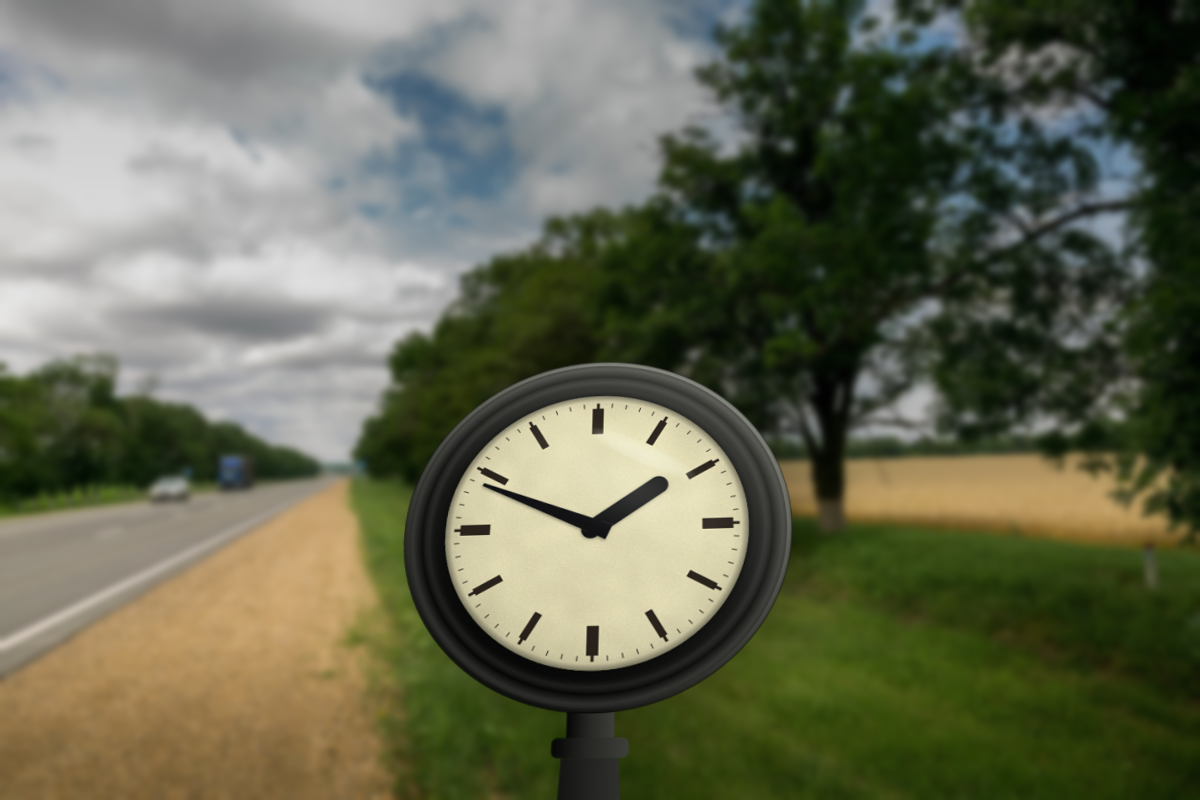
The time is **1:49**
